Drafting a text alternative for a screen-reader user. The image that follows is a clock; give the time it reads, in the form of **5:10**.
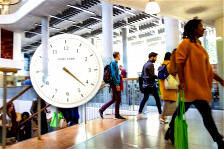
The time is **4:22**
